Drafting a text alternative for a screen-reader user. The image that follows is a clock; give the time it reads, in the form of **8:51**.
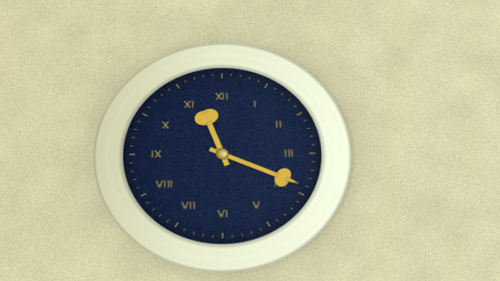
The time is **11:19**
